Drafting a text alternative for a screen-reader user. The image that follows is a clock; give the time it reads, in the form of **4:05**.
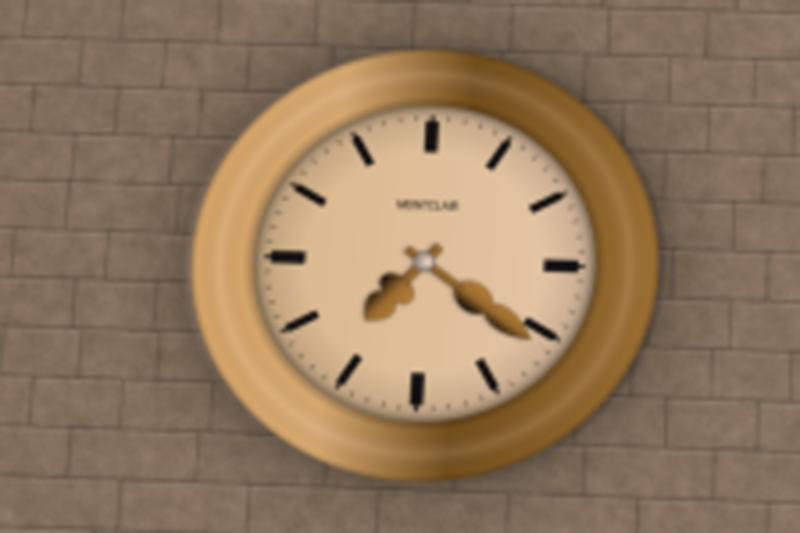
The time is **7:21**
